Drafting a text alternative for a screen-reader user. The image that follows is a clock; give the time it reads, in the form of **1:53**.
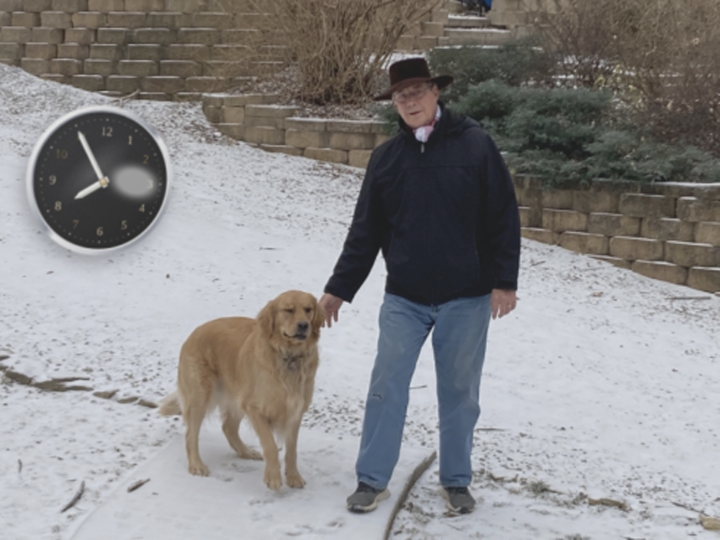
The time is **7:55**
